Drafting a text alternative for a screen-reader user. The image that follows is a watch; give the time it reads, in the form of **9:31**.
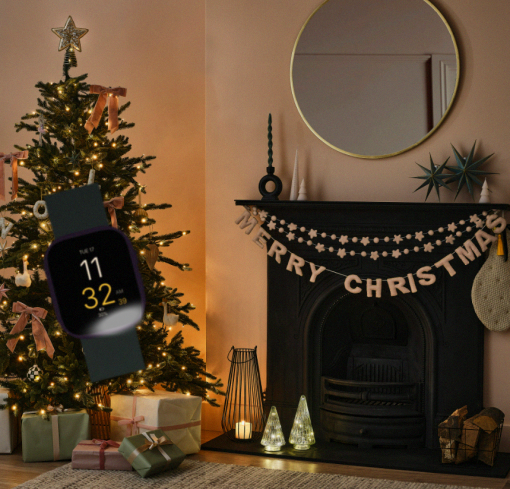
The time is **11:32**
